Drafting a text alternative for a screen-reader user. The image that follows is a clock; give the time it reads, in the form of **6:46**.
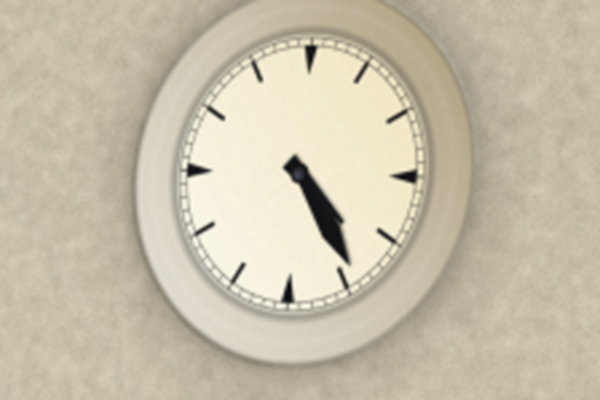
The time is **4:24**
